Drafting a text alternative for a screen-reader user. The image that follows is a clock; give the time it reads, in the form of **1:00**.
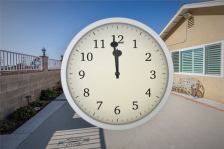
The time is **11:59**
